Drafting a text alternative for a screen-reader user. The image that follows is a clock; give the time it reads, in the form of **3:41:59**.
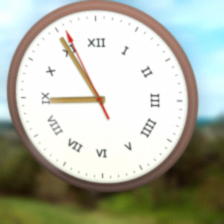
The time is **8:54:56**
